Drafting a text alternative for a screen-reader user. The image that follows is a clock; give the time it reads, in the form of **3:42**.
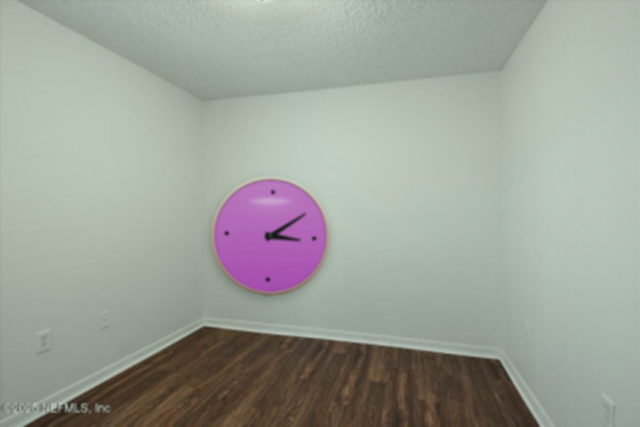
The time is **3:09**
